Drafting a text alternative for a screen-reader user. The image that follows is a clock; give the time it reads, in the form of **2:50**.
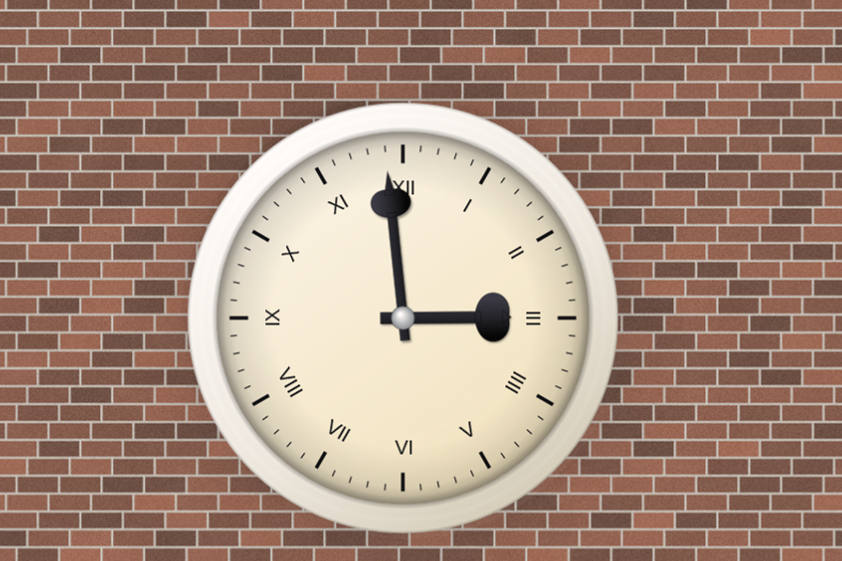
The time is **2:59**
